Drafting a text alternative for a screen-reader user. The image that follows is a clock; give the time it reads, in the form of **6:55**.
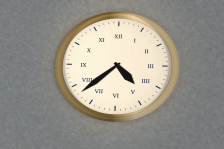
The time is **4:38**
